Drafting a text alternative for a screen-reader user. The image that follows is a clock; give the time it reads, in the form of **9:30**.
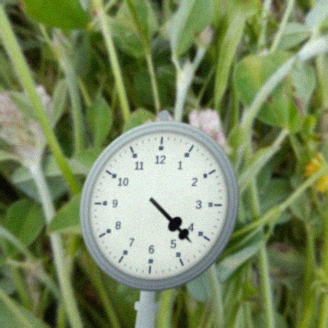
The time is **4:22**
